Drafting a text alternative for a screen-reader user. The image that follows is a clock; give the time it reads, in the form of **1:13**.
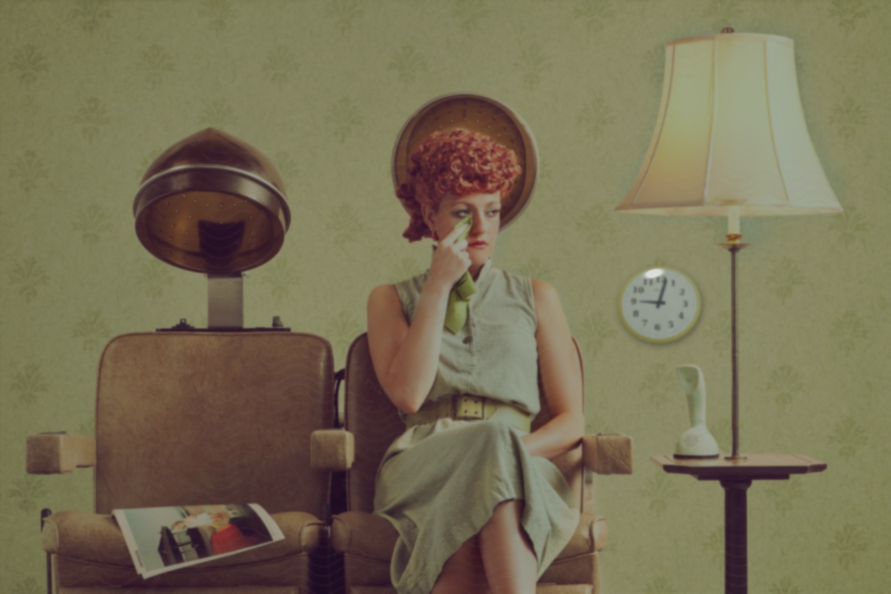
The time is **9:02**
